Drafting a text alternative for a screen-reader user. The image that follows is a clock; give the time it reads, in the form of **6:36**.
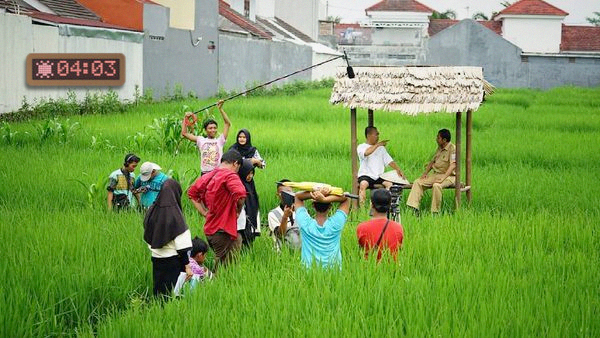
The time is **4:03**
